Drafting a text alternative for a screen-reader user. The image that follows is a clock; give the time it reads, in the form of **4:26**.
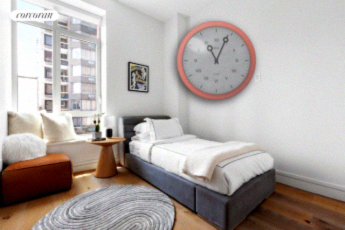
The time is **11:04**
